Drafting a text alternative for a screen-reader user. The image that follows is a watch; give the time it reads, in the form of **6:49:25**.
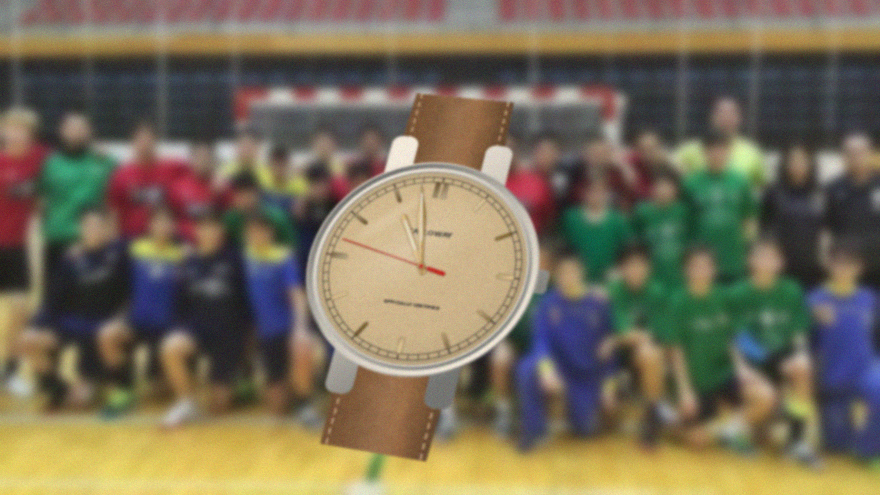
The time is **10:57:47**
